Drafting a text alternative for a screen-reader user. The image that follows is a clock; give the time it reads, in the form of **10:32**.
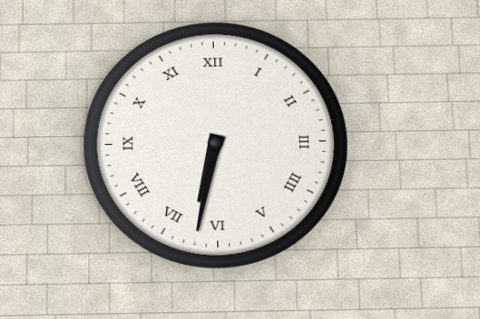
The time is **6:32**
